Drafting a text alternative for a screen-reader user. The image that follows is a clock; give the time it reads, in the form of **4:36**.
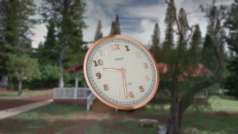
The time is **9:32**
